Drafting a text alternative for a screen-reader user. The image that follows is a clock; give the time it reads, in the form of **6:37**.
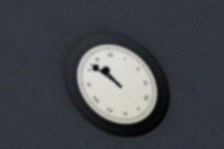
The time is **10:52**
